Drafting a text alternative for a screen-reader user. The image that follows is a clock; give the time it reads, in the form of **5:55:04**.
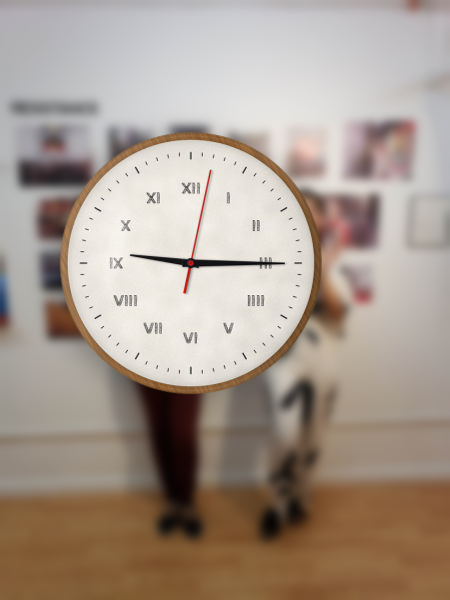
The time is **9:15:02**
